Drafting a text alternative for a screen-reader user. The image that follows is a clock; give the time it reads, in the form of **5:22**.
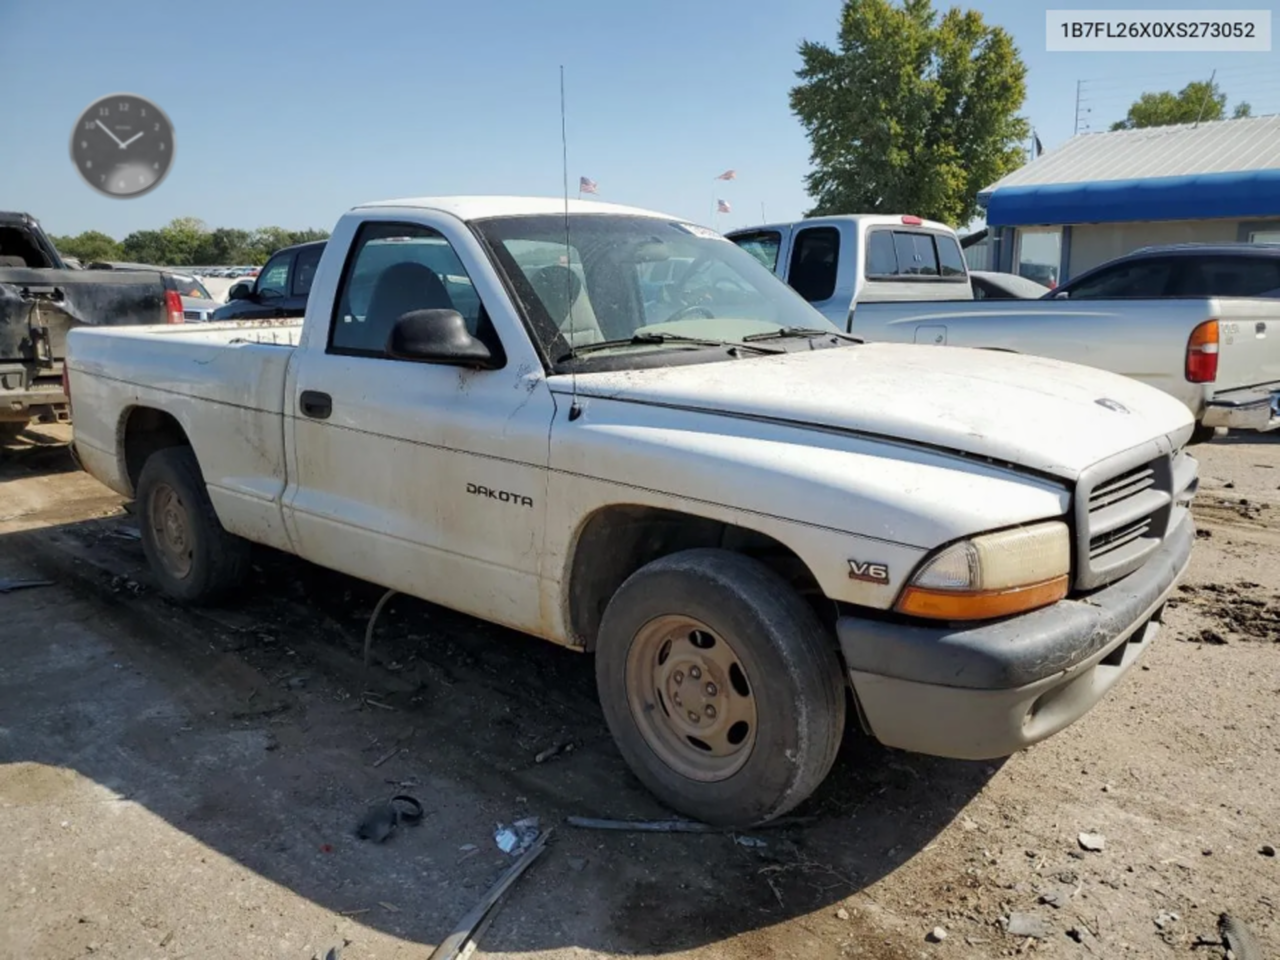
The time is **1:52**
